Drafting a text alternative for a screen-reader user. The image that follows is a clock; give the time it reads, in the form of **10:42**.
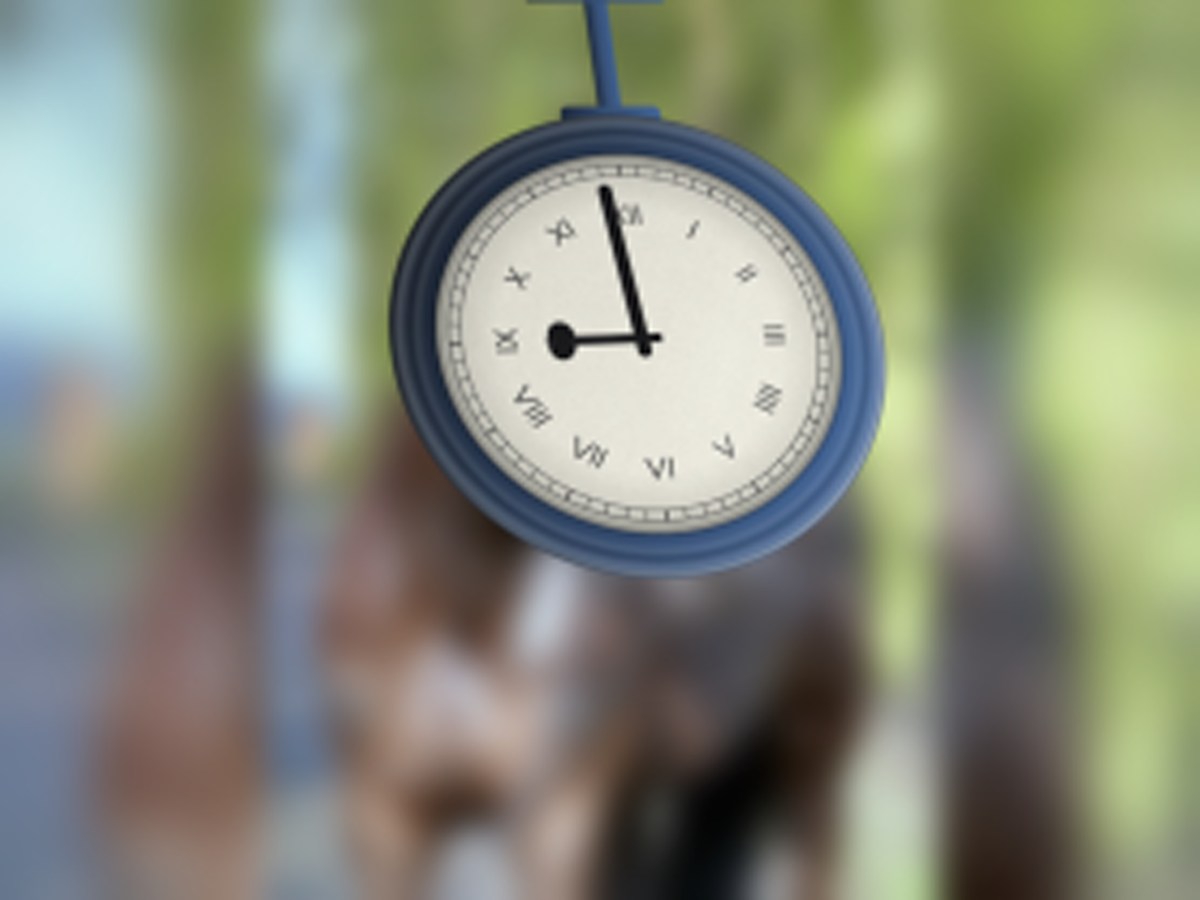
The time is **8:59**
